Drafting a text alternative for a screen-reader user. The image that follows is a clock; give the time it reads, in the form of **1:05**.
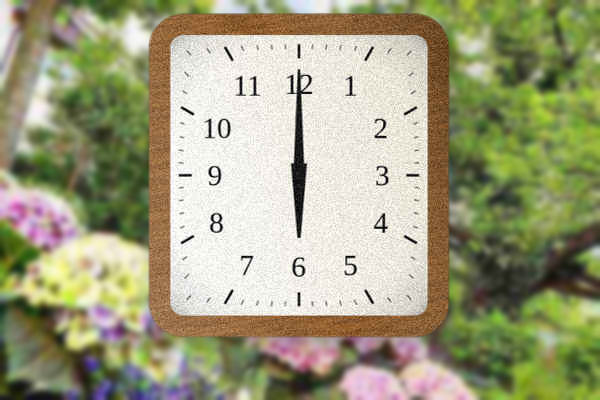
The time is **6:00**
